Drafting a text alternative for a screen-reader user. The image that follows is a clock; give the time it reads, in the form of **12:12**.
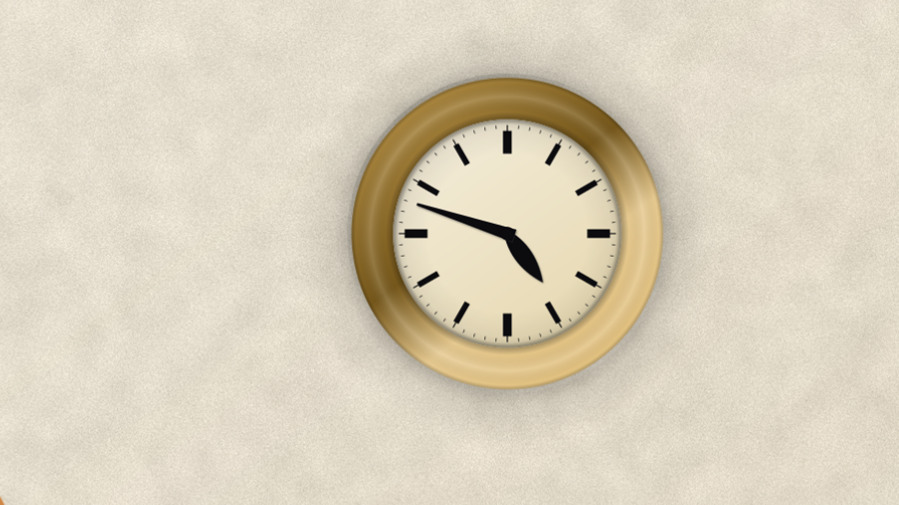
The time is **4:48**
